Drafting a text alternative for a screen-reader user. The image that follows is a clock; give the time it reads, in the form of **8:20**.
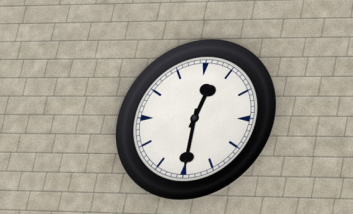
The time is **12:30**
